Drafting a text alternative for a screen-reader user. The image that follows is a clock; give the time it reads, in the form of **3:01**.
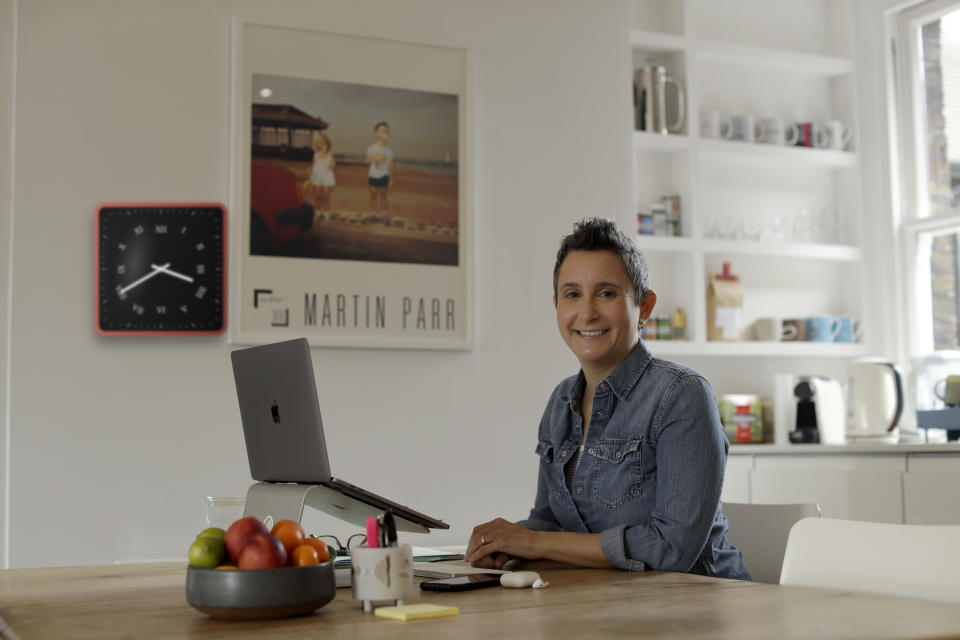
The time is **3:40**
